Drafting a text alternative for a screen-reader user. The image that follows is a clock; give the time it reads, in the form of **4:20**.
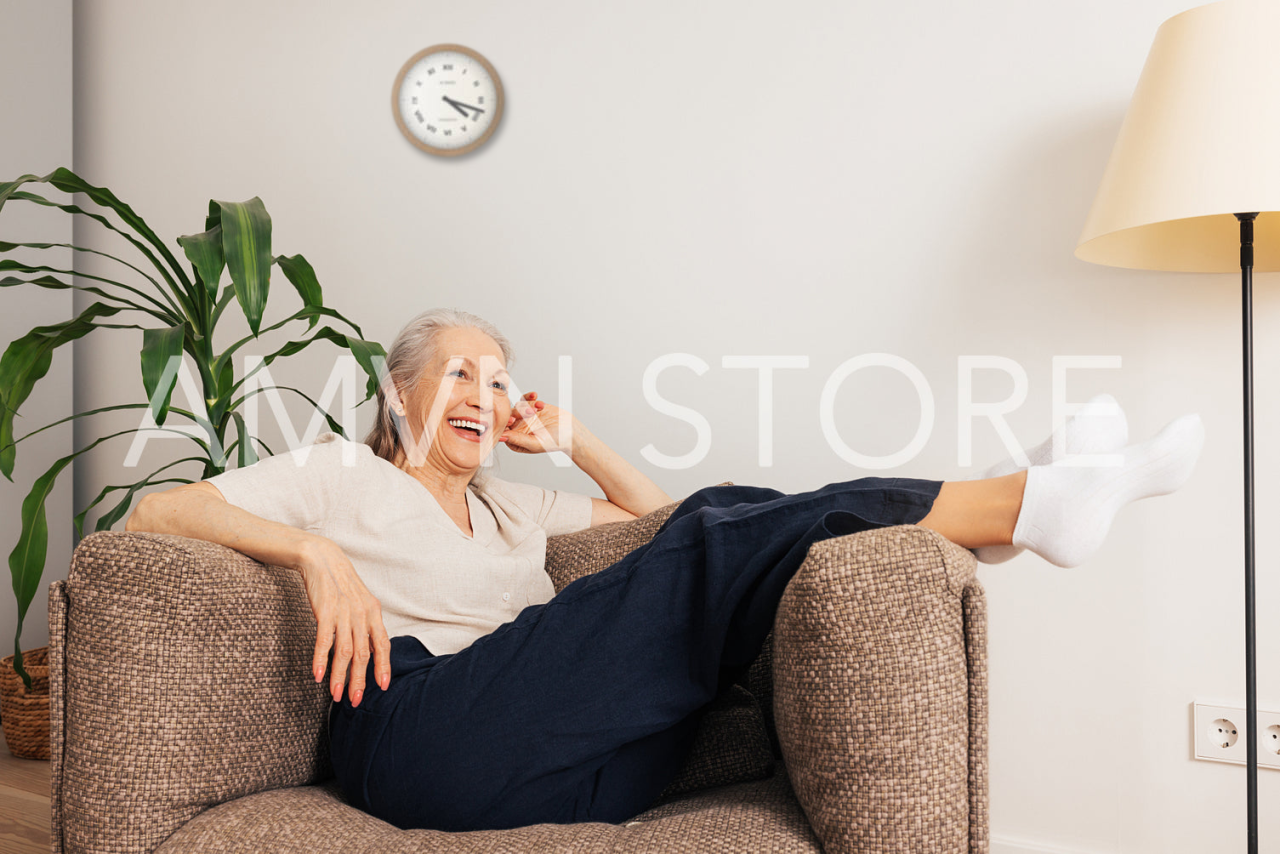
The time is **4:18**
